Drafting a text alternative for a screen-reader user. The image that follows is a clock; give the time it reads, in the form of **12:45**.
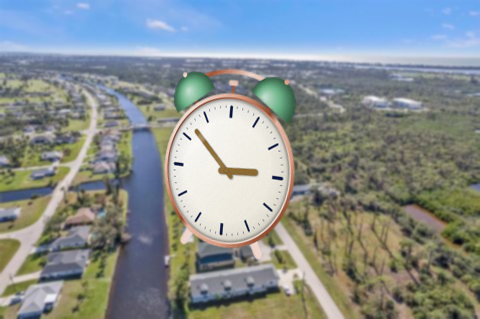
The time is **2:52**
